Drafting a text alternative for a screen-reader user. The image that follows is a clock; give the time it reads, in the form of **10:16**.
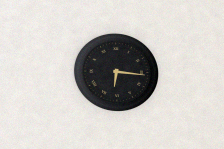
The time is **6:16**
